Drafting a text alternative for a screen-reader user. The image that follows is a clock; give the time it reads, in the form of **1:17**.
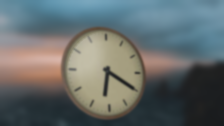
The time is **6:20**
